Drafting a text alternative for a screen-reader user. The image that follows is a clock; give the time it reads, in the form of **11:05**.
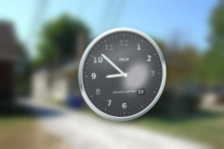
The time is **8:52**
